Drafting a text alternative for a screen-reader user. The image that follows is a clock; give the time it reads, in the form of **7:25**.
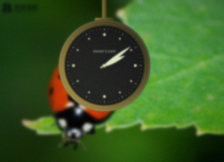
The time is **2:09**
